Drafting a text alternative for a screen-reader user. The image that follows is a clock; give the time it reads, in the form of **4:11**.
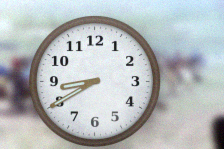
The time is **8:40**
